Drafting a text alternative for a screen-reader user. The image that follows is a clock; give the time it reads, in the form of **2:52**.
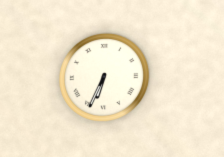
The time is **6:34**
